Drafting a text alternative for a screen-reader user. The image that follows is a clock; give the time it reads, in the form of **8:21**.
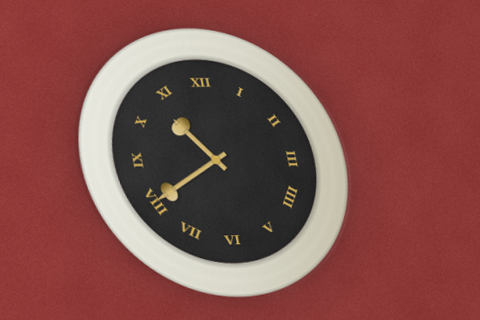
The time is **10:40**
